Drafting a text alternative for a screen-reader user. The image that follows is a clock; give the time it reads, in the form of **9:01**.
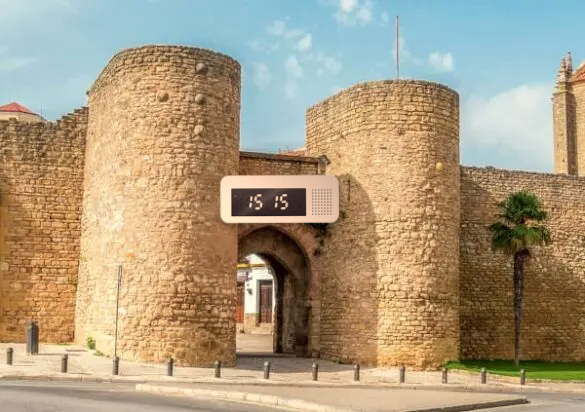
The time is **15:15**
